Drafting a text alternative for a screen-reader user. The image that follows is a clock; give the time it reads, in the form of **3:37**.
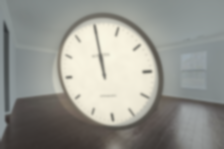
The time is **12:00**
